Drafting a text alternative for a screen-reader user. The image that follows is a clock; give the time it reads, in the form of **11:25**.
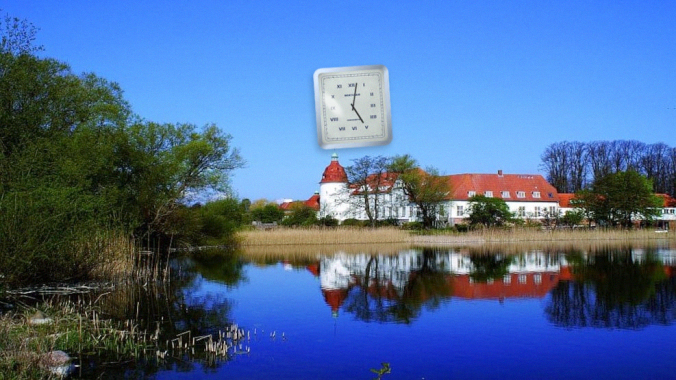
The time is **5:02**
